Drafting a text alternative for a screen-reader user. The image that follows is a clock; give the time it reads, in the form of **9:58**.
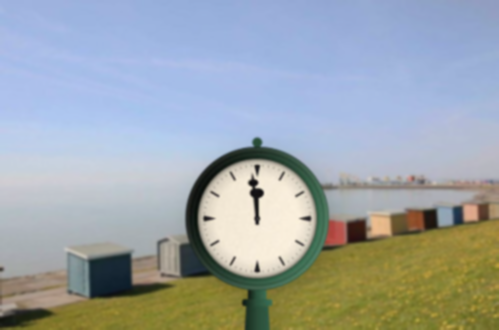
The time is **11:59**
